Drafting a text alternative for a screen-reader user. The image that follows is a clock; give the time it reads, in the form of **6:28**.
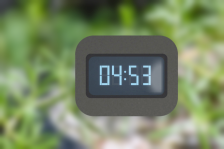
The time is **4:53**
